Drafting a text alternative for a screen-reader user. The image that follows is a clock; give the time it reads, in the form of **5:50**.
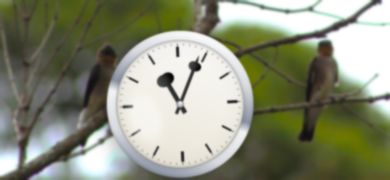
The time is **11:04**
